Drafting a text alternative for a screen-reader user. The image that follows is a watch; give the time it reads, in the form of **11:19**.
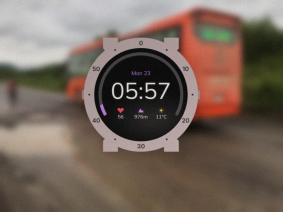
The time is **5:57**
